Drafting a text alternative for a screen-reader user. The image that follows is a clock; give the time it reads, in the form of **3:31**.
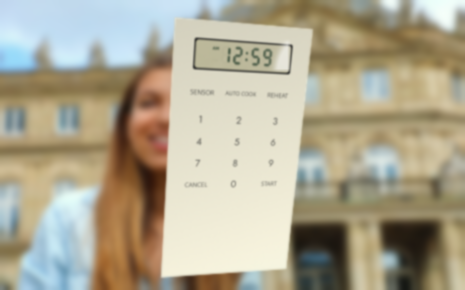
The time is **12:59**
